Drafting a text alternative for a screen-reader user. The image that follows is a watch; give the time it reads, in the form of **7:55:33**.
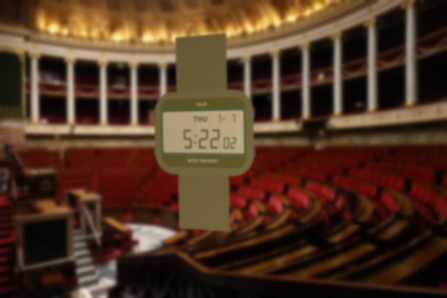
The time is **5:22:02**
